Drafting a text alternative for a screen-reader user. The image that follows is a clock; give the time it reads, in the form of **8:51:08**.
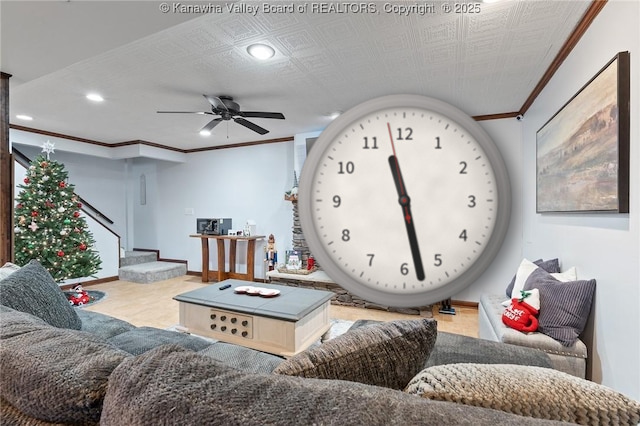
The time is **11:27:58**
